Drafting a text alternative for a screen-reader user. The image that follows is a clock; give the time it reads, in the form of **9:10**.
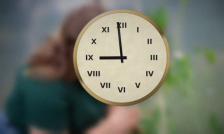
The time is **8:59**
